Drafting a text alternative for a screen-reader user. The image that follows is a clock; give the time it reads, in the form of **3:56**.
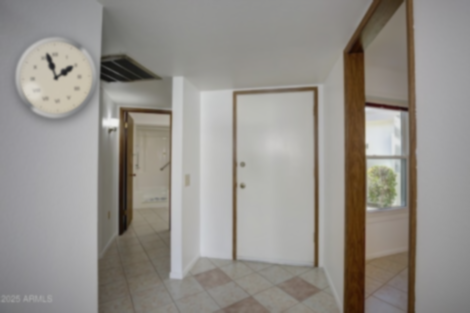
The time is **1:57**
